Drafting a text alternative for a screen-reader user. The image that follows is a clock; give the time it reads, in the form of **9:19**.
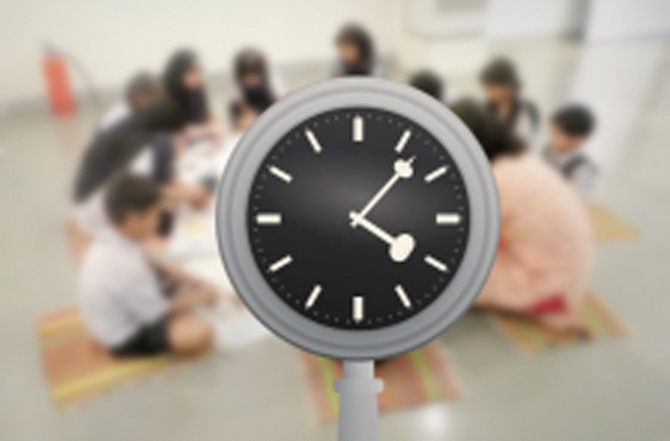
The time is **4:07**
